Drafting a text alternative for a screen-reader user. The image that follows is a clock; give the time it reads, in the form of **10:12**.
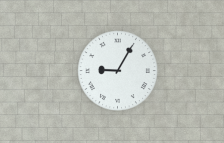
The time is **9:05**
